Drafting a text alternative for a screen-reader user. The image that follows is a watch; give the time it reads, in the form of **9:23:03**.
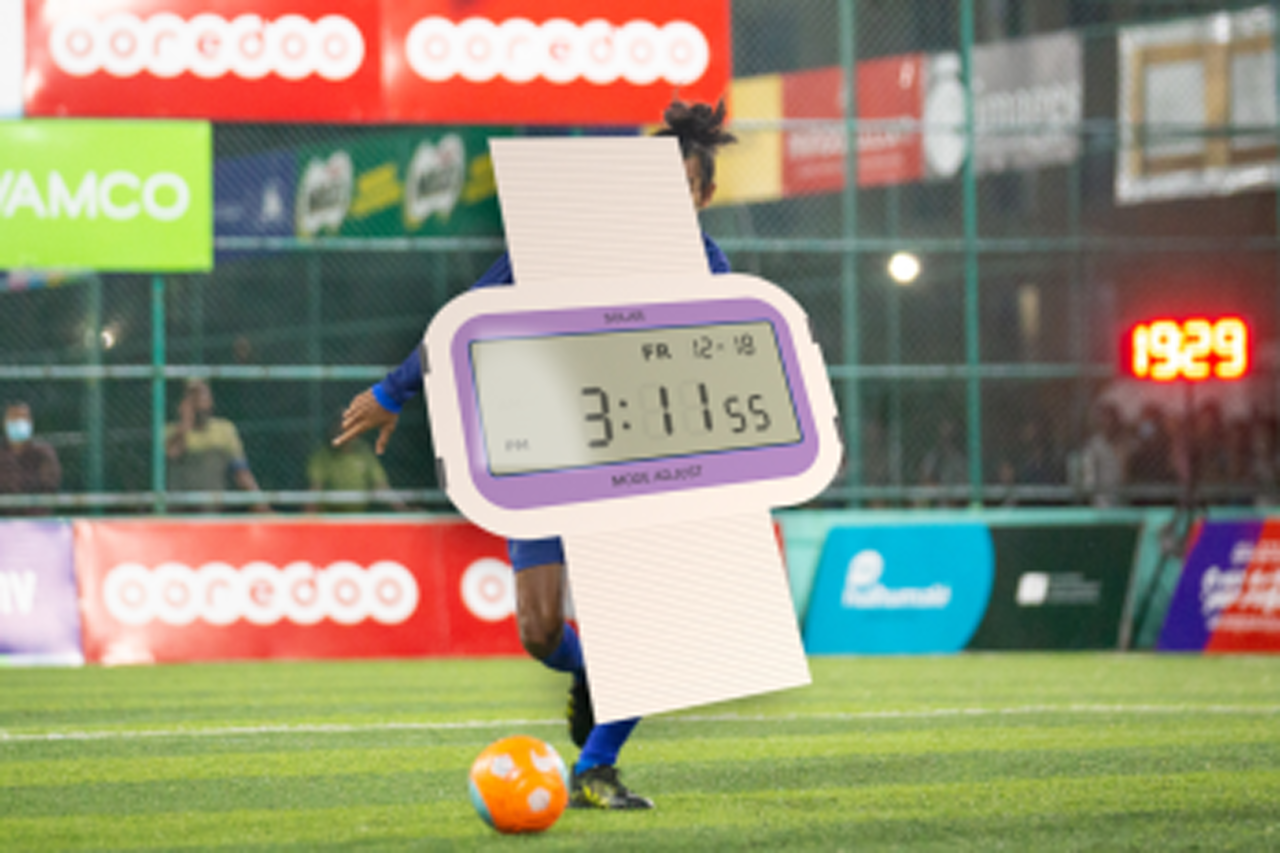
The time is **3:11:55**
